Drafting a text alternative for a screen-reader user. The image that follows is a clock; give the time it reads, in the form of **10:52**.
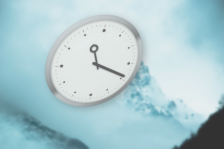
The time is **11:19**
